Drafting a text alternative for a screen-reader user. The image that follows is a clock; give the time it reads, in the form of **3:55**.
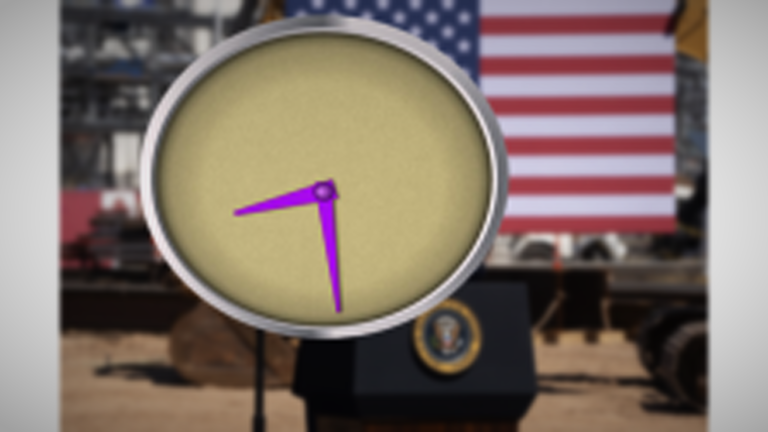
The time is **8:29**
